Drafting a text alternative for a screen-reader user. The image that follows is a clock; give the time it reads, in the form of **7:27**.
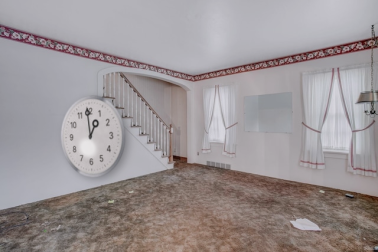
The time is **12:59**
